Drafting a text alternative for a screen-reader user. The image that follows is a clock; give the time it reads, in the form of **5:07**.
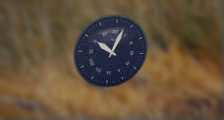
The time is **10:03**
